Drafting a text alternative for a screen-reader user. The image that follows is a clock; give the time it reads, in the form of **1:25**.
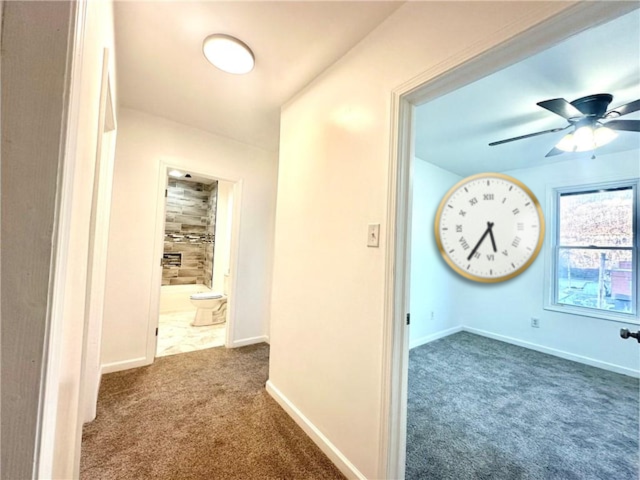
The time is **5:36**
